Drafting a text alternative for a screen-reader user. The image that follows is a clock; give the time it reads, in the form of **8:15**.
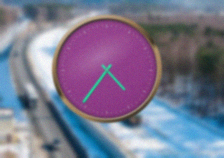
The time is **4:36**
